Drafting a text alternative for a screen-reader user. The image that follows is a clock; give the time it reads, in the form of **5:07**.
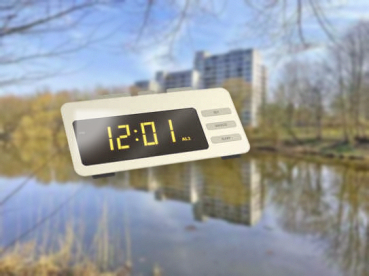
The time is **12:01**
